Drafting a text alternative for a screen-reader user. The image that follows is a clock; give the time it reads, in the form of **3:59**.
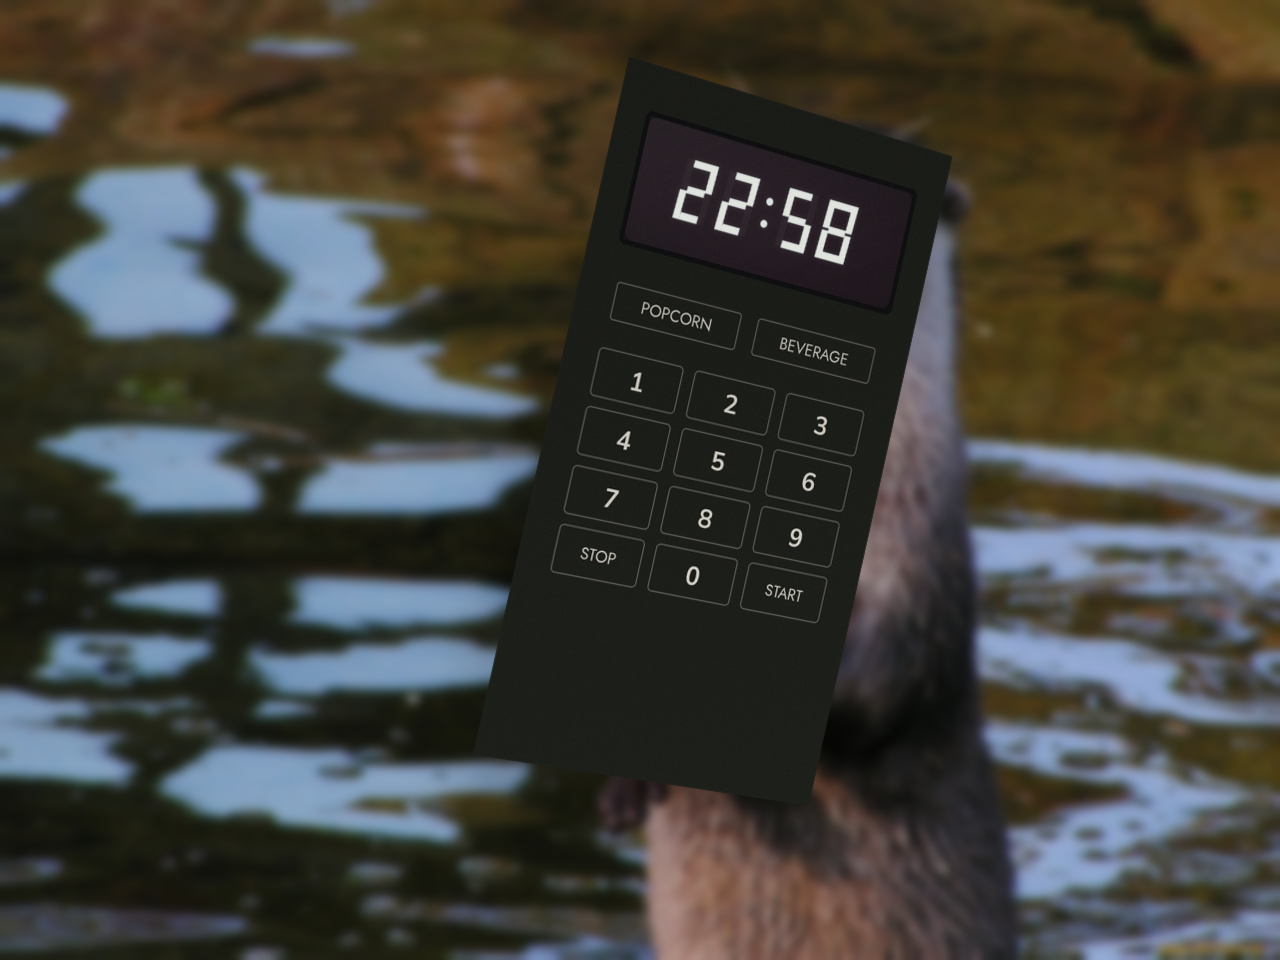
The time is **22:58**
